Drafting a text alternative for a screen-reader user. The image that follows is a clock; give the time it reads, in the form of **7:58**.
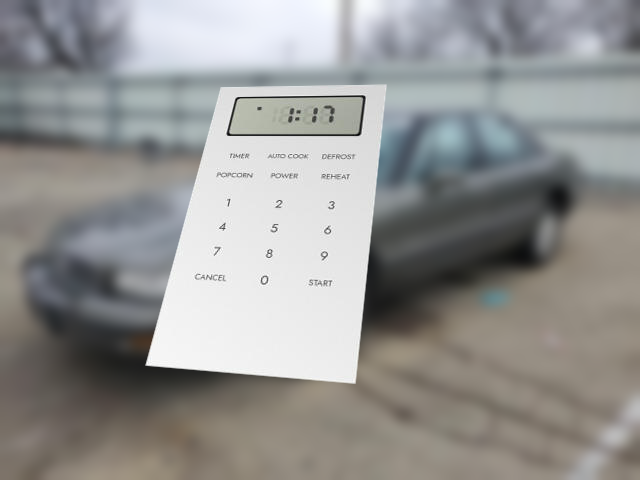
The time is **1:17**
